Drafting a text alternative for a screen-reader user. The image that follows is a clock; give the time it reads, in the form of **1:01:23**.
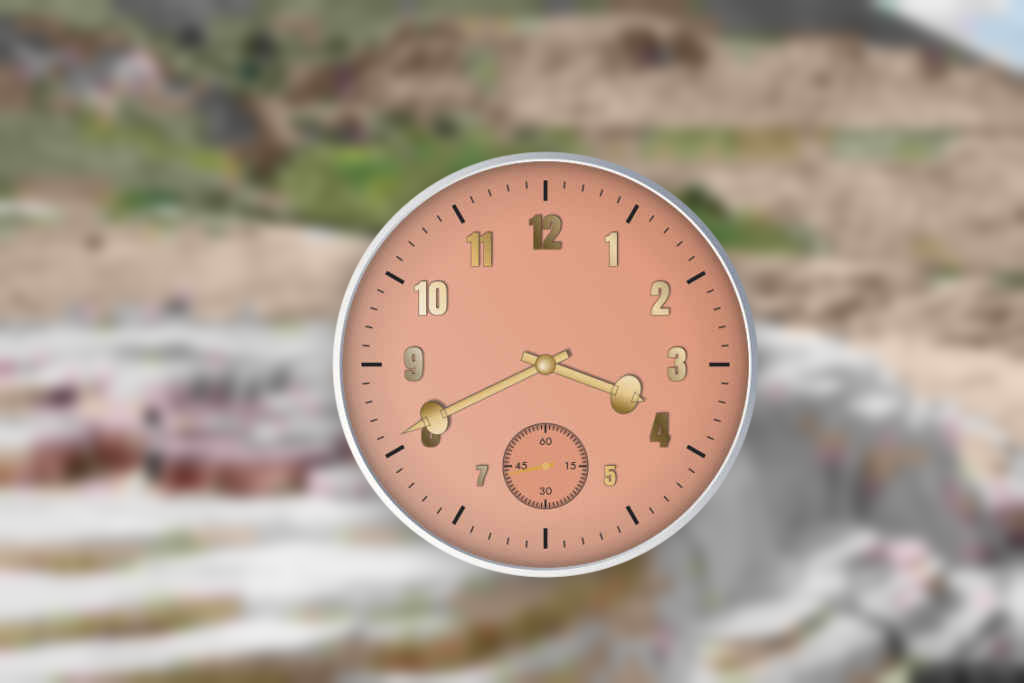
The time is **3:40:43**
